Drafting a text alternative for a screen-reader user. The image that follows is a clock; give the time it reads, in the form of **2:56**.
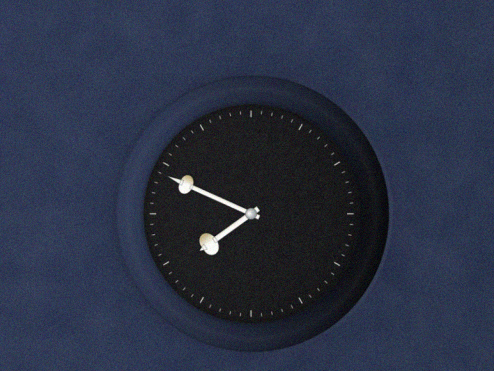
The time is **7:49**
